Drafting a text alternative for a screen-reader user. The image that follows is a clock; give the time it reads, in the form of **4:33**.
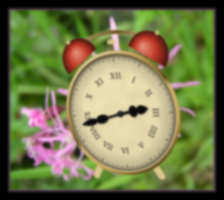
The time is **2:43**
